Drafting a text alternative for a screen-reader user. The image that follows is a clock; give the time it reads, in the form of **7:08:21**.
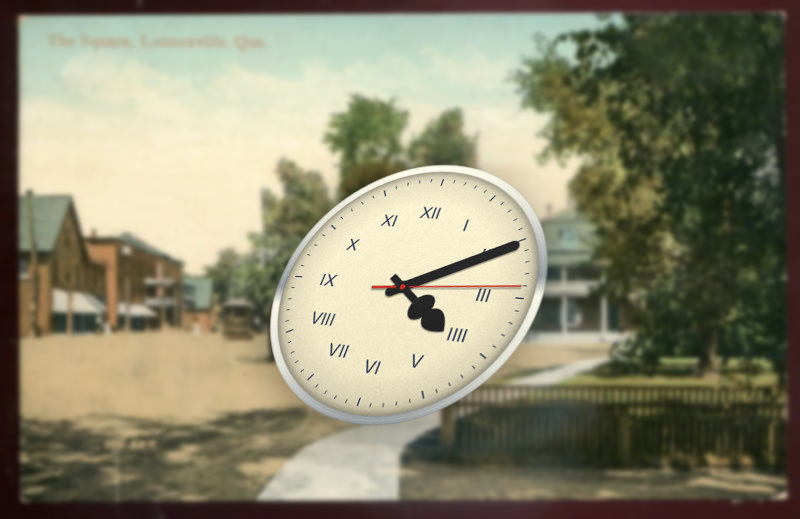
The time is **4:10:14**
